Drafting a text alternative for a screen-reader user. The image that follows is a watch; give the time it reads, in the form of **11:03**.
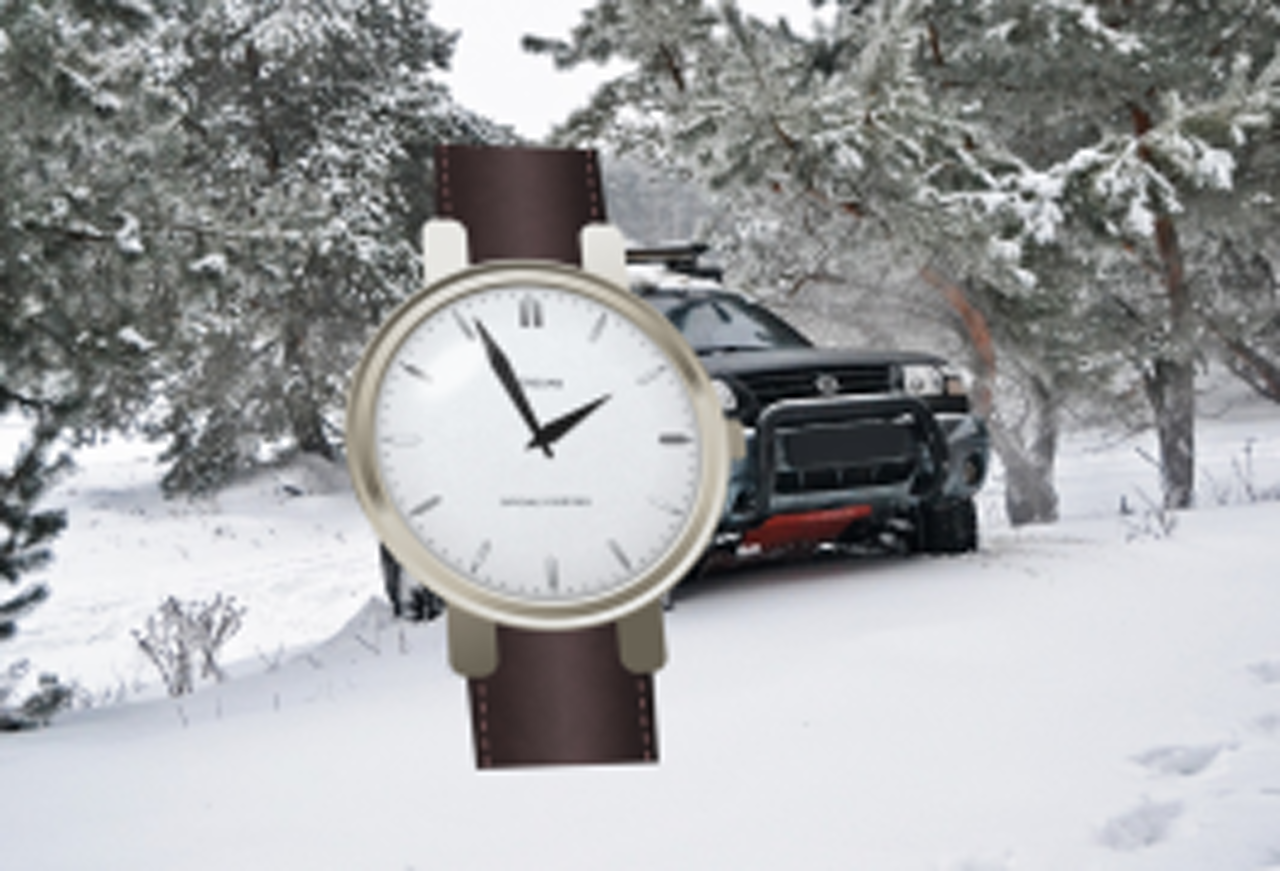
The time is **1:56**
